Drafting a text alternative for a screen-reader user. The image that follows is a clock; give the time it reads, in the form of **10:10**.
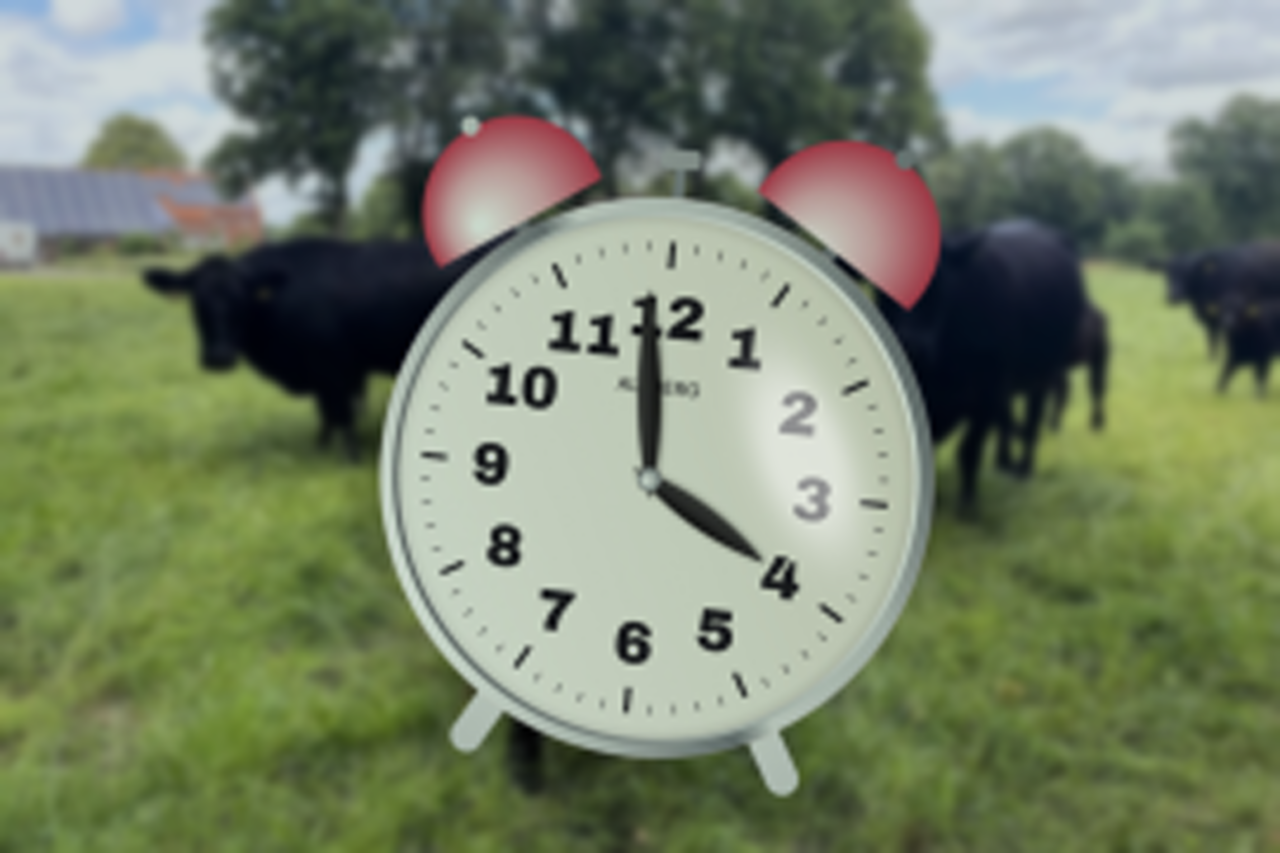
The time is **3:59**
